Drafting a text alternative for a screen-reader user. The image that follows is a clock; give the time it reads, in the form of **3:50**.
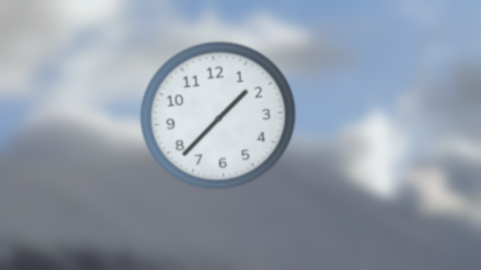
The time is **1:38**
